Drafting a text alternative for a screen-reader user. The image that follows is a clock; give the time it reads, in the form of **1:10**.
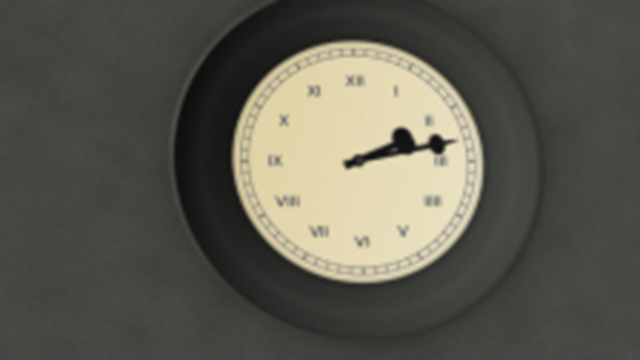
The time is **2:13**
